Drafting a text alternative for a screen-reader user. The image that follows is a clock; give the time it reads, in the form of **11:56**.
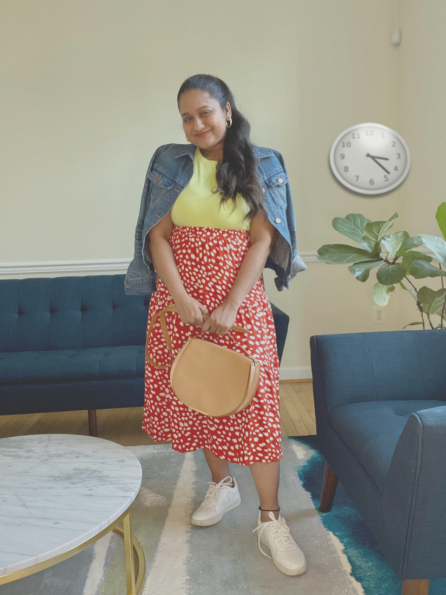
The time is **3:23**
